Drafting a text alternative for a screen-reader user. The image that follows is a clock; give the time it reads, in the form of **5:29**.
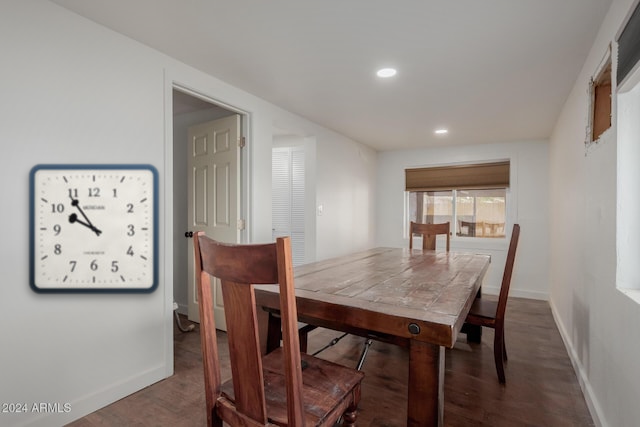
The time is **9:54**
